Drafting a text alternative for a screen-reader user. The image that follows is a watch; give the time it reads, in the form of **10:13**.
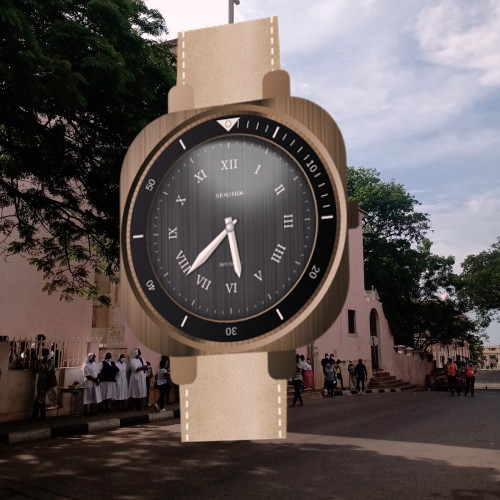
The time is **5:38**
